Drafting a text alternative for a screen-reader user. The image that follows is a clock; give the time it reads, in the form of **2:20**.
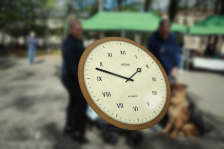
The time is **1:48**
